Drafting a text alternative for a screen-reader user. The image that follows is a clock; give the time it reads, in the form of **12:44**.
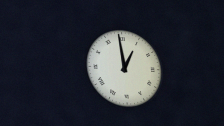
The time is **12:59**
